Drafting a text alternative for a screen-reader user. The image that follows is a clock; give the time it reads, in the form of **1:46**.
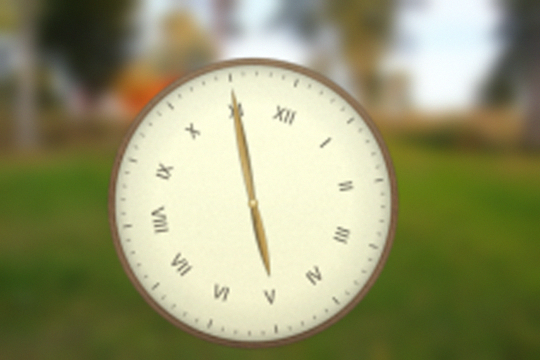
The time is **4:55**
